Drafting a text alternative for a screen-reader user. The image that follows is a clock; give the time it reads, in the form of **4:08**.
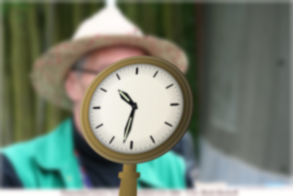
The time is **10:32**
